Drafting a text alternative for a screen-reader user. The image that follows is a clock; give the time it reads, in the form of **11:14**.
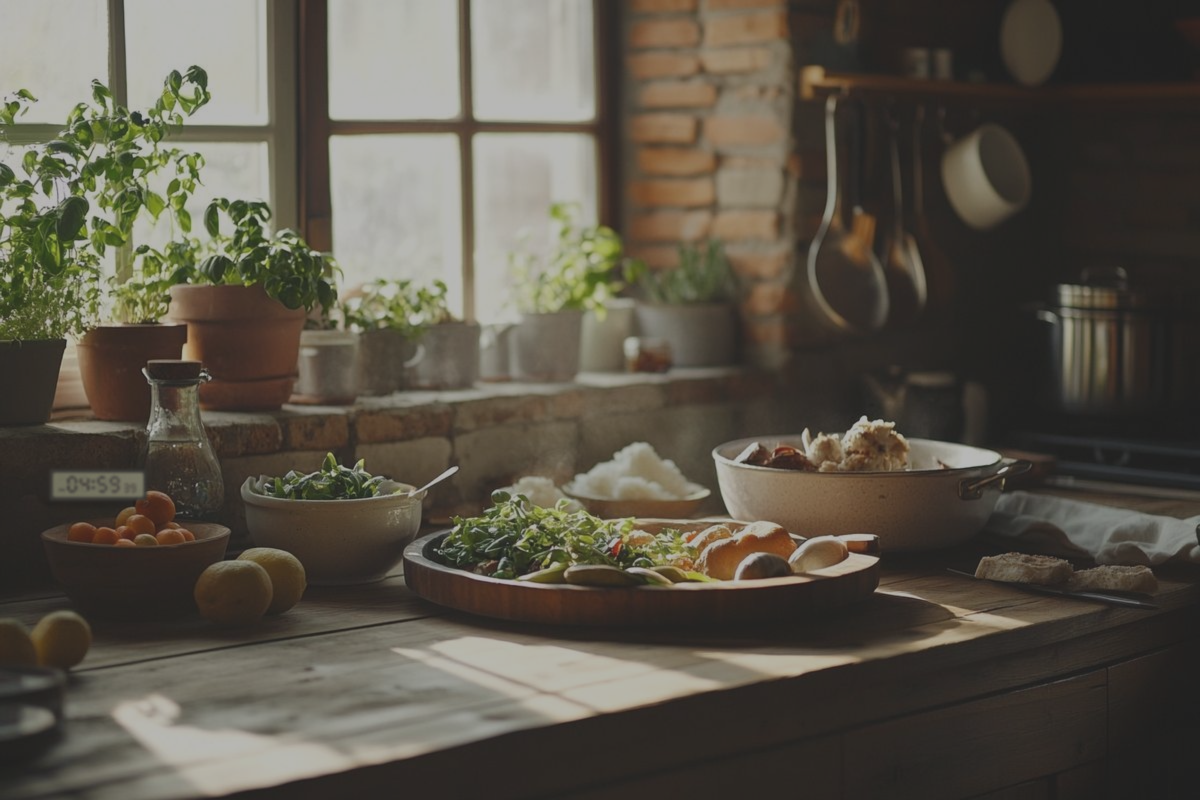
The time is **4:59**
